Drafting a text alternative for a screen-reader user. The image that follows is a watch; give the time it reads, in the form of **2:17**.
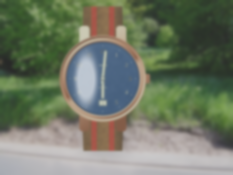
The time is **6:01**
